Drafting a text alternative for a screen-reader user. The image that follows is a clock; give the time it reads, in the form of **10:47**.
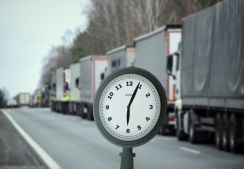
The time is **6:04**
